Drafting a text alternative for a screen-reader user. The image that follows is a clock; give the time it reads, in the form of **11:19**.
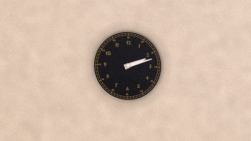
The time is **2:12**
